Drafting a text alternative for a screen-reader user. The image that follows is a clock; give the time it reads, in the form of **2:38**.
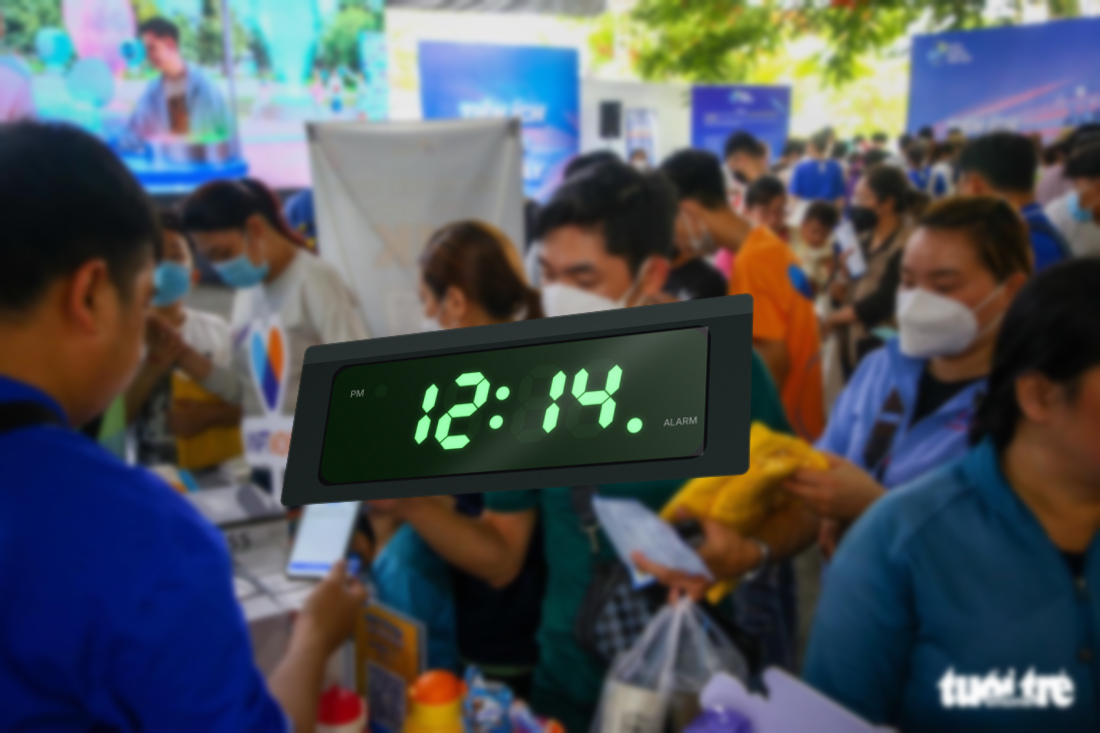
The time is **12:14**
